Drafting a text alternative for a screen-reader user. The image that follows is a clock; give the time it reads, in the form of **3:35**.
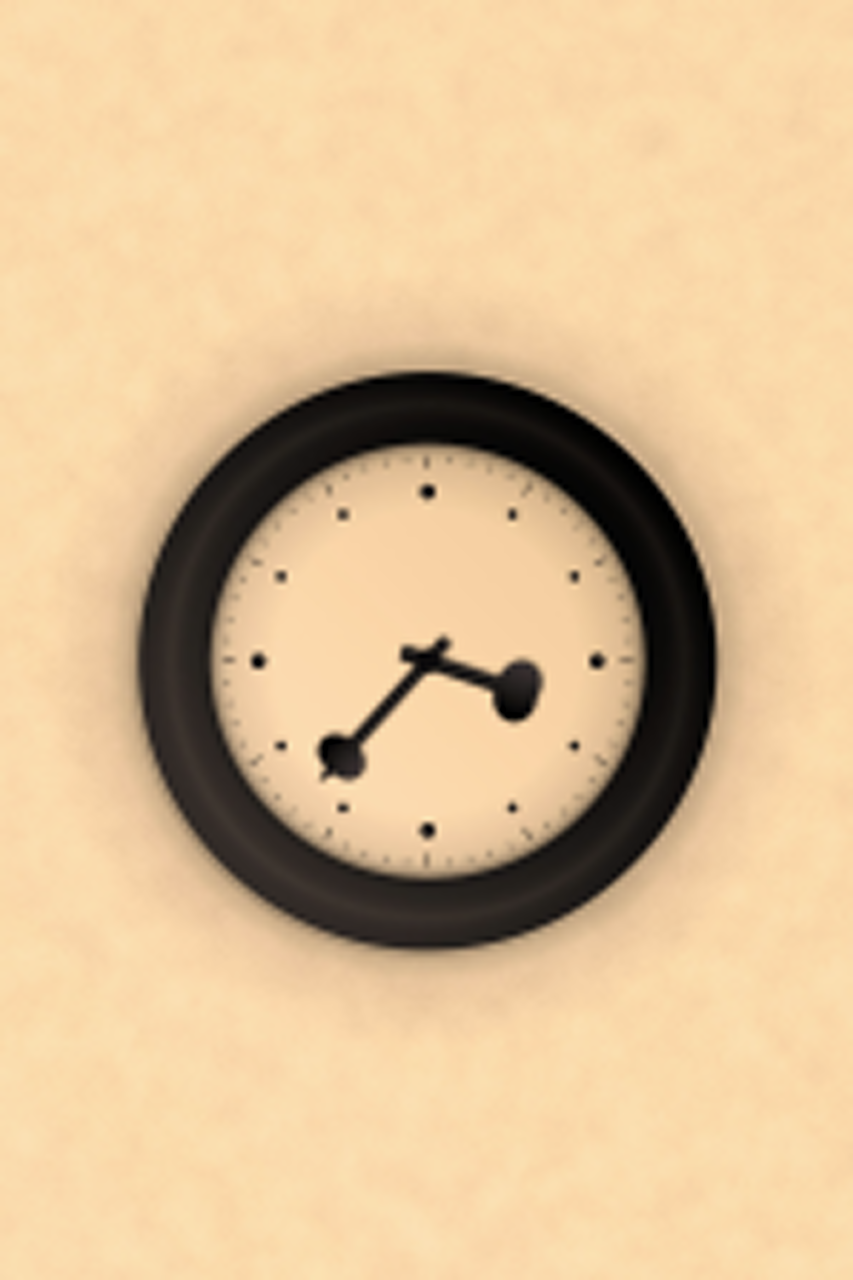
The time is **3:37**
